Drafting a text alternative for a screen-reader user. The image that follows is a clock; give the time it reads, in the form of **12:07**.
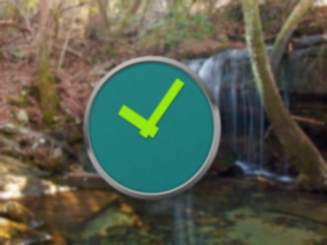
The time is **10:06**
